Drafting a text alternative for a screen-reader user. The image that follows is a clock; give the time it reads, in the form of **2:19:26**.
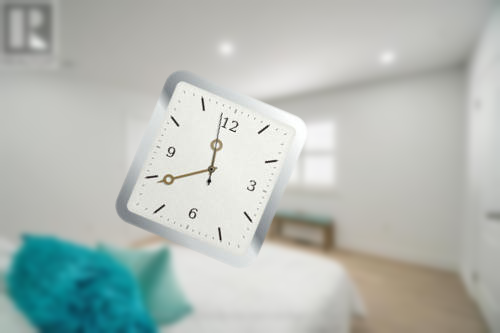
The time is **11:38:58**
